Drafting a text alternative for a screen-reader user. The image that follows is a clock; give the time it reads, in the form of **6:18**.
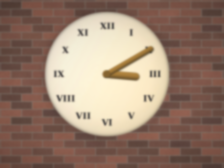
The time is **3:10**
